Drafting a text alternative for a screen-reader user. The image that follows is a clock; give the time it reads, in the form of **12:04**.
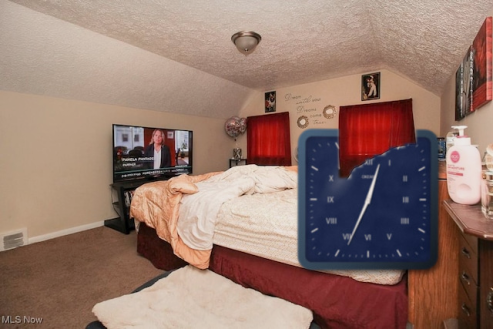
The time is **12:34**
